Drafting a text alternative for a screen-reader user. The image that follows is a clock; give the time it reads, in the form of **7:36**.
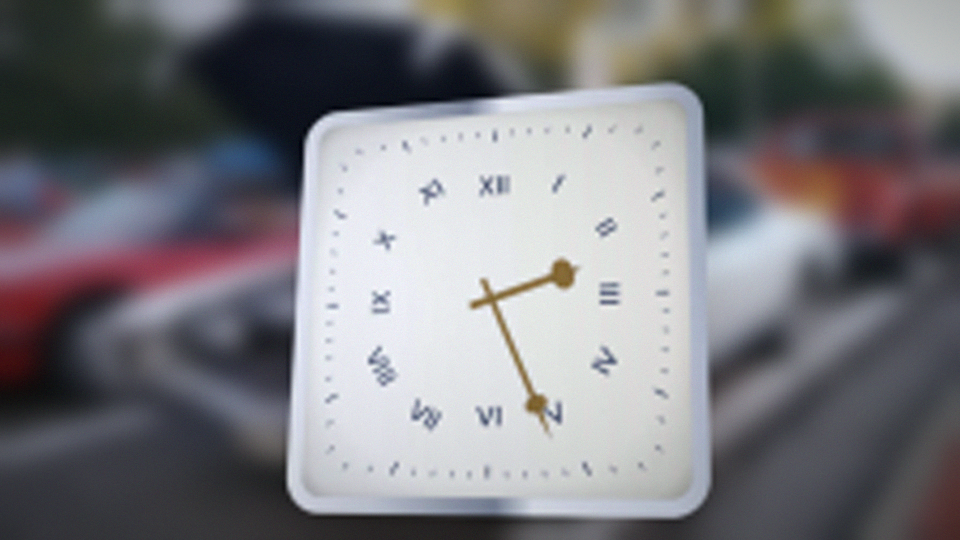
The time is **2:26**
